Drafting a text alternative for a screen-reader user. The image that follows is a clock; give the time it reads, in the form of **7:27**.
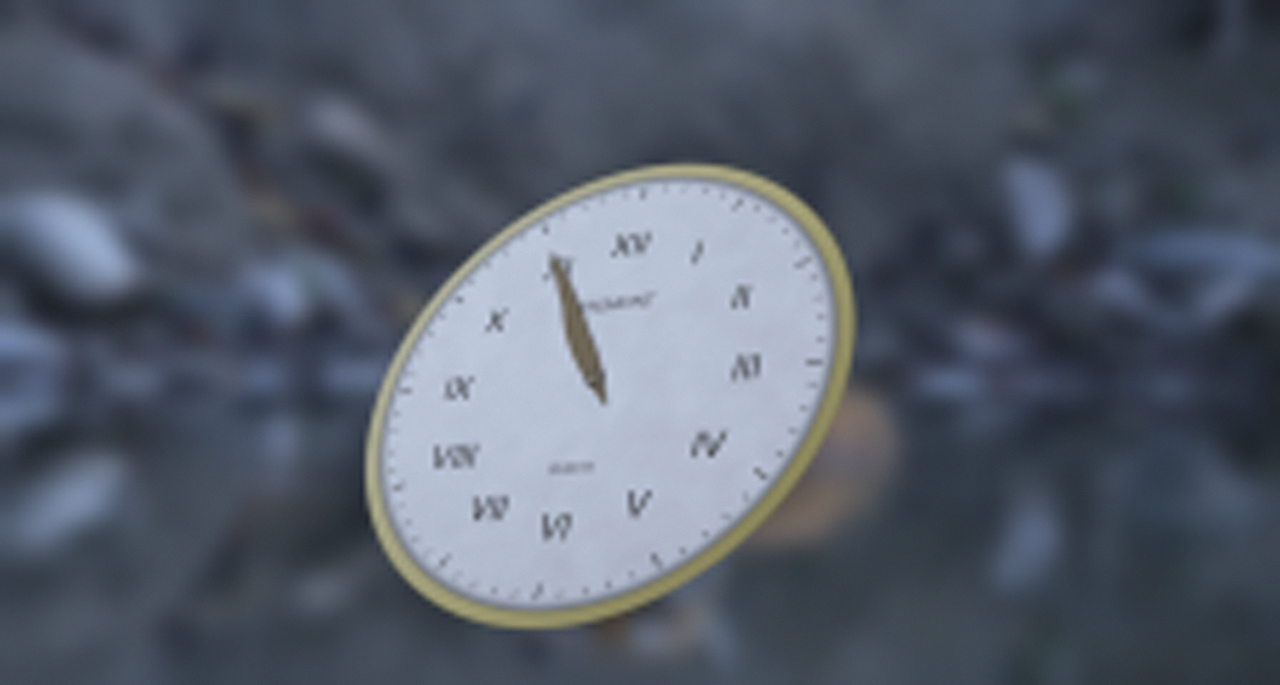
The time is **10:55**
